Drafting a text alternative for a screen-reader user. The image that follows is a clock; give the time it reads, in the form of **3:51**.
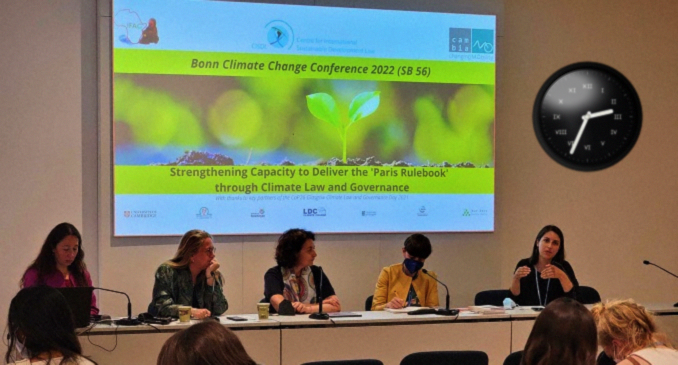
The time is **2:34**
